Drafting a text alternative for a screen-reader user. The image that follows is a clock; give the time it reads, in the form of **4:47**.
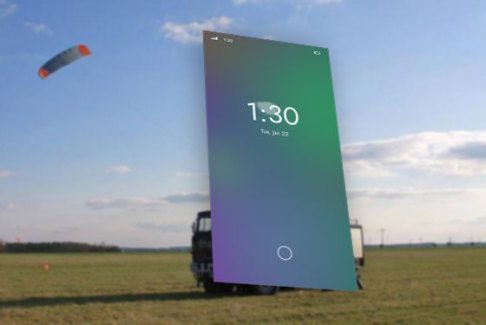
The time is **1:30**
